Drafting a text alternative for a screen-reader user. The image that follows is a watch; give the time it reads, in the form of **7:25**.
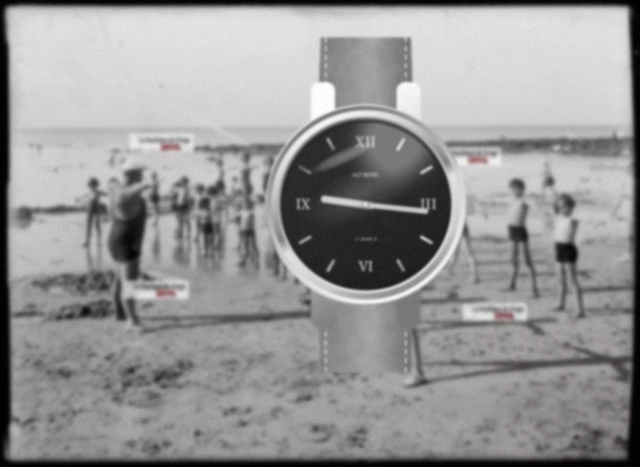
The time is **9:16**
